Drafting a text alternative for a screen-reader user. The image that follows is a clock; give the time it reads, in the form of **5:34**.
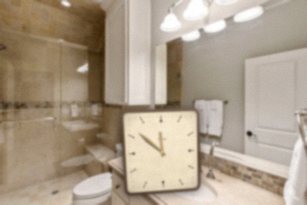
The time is **11:52**
